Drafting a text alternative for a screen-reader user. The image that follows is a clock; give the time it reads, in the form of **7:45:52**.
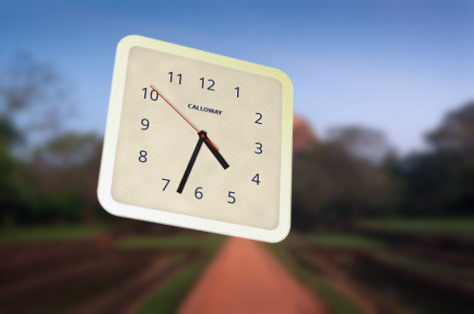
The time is **4:32:51**
